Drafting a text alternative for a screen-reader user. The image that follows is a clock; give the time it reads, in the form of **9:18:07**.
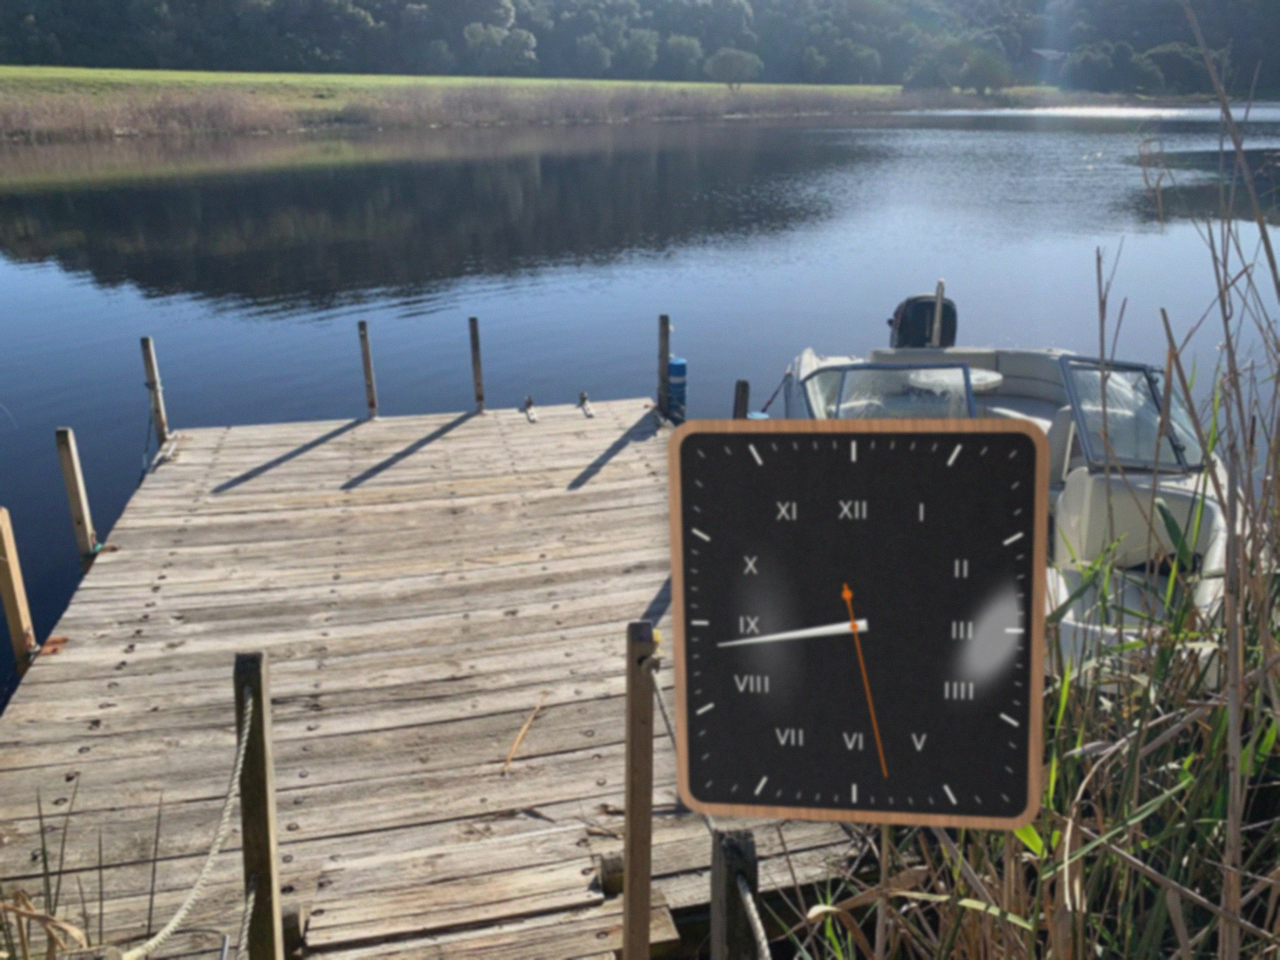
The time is **8:43:28**
